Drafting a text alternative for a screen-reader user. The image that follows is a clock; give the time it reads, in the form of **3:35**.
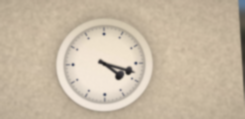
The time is **4:18**
